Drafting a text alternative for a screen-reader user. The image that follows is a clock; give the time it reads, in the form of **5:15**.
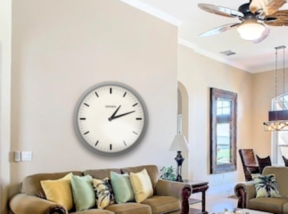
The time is **1:12**
